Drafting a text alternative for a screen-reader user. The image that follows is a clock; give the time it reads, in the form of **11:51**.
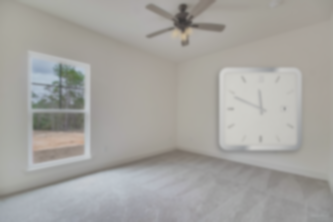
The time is **11:49**
